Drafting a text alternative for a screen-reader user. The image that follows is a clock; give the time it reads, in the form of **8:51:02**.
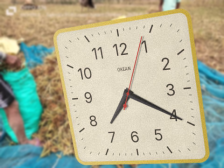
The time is **7:20:04**
